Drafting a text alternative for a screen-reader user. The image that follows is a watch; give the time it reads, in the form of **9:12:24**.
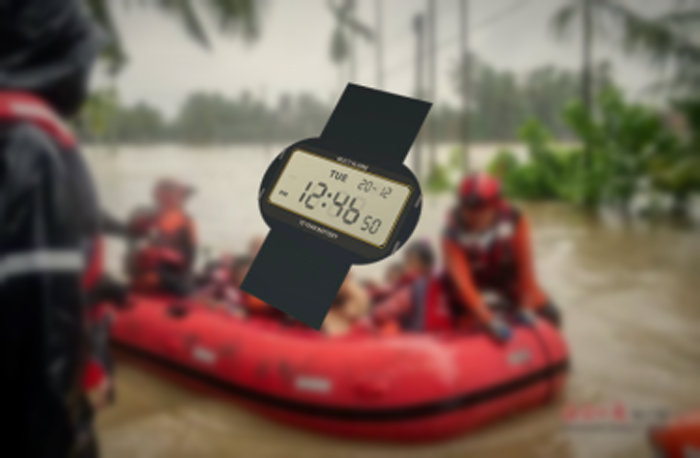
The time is **12:46:50**
